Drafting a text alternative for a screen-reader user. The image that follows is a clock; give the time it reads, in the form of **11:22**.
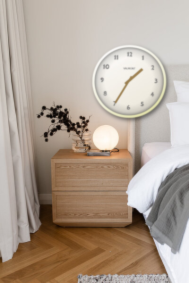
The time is **1:35**
